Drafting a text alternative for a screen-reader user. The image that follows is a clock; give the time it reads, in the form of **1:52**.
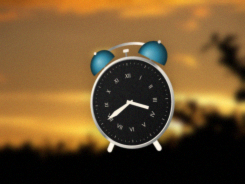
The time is **3:40**
